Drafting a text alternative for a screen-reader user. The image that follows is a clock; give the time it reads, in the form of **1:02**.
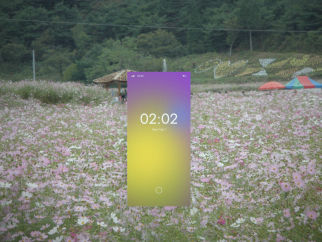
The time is **2:02**
